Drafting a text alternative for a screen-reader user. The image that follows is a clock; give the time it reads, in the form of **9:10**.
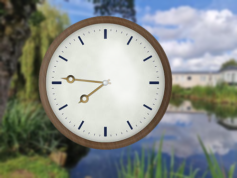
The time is **7:46**
